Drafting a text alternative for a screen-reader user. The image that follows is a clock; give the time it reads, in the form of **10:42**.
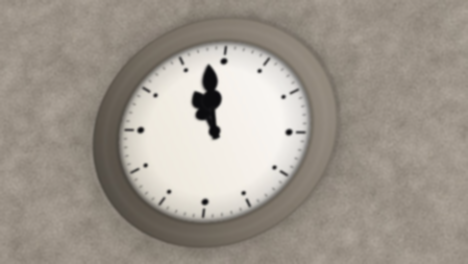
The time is **10:58**
